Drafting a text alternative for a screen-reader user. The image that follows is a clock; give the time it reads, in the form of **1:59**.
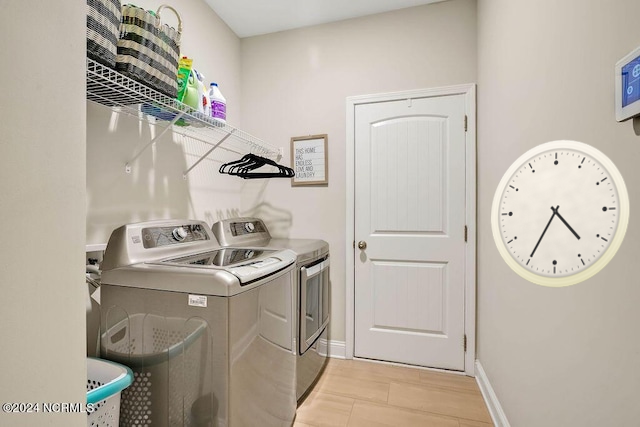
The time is **4:35**
